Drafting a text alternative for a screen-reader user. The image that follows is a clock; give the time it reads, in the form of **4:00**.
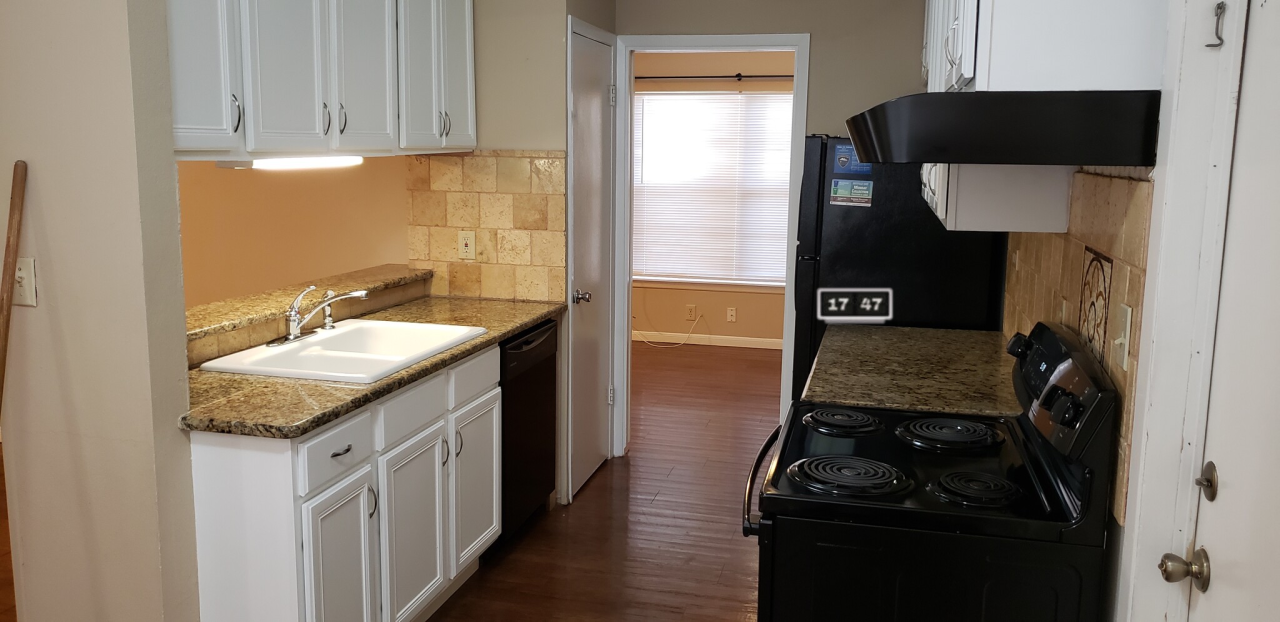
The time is **17:47**
